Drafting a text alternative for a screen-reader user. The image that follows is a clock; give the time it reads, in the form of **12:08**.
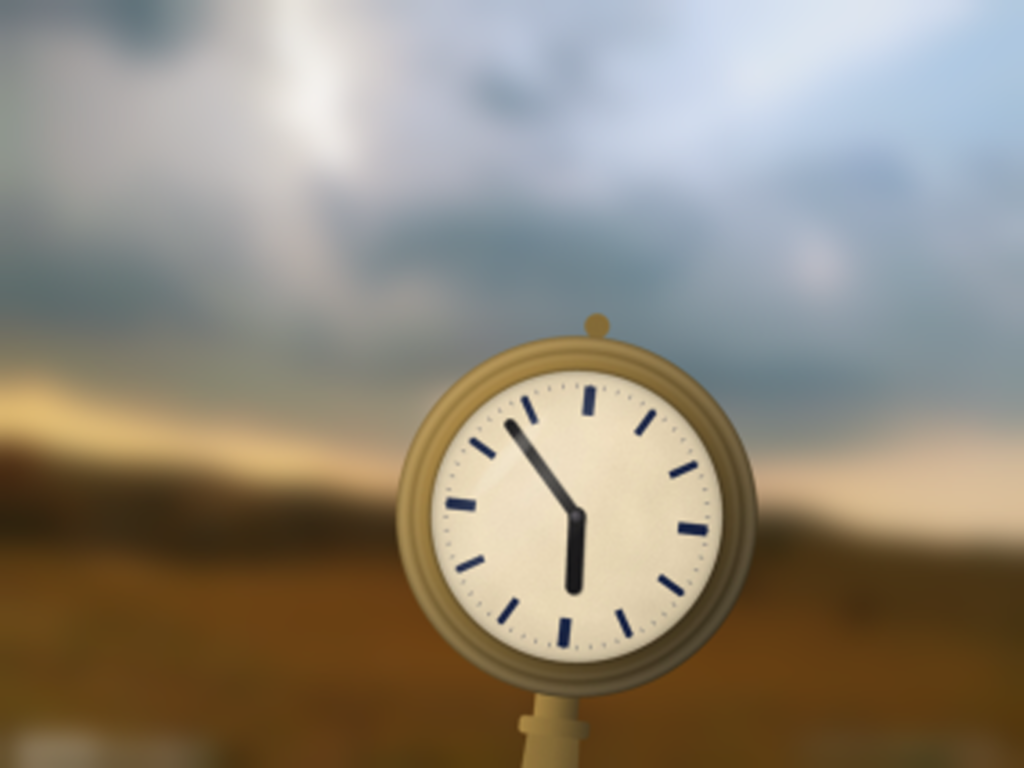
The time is **5:53**
